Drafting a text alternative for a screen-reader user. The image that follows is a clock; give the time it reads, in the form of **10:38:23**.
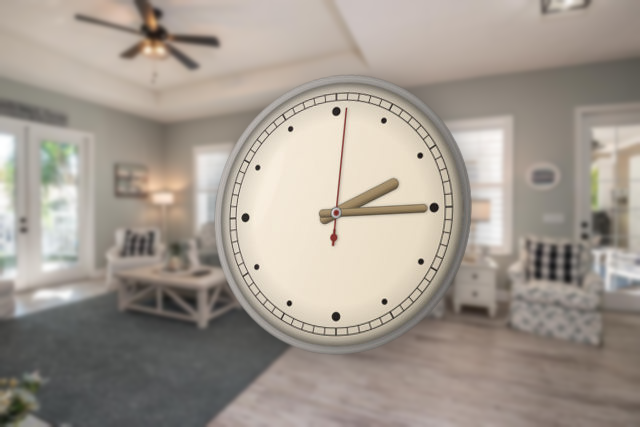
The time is **2:15:01**
